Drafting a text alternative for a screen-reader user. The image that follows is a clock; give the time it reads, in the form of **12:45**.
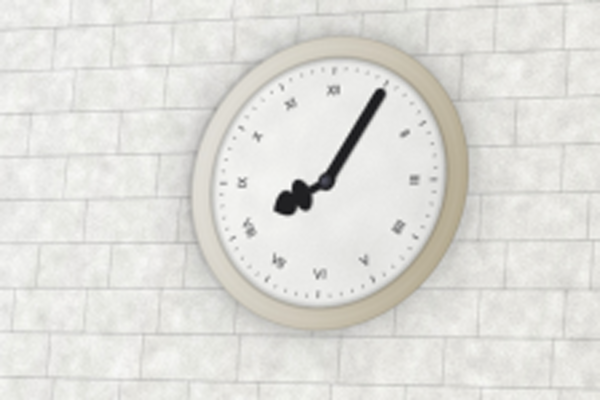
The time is **8:05**
